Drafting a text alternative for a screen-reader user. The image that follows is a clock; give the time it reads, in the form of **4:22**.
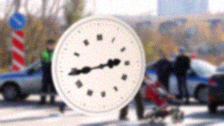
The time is **2:44**
